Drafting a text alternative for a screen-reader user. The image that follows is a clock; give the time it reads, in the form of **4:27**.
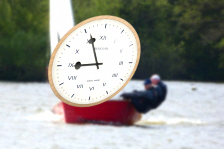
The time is **8:56**
